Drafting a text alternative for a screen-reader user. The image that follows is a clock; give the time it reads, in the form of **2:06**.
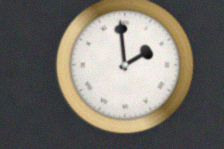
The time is **1:59**
